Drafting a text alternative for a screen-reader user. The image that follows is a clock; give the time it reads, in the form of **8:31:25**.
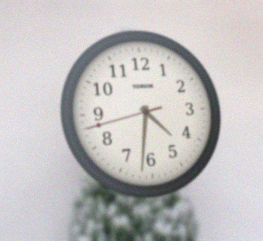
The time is **4:31:43**
